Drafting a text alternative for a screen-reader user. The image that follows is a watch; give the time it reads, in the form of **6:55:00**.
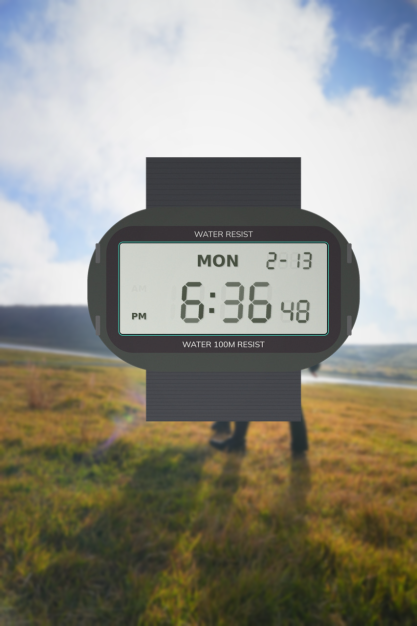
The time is **6:36:48**
